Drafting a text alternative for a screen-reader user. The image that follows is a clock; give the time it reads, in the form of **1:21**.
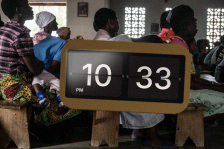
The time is **10:33**
